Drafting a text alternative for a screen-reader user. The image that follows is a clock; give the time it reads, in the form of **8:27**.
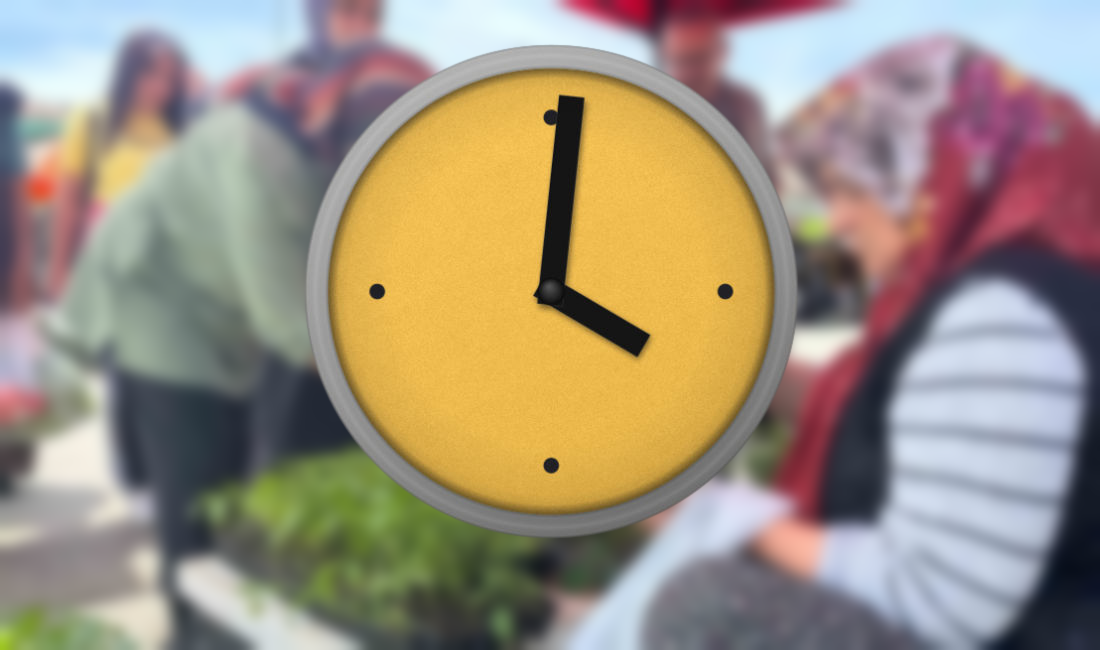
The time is **4:01**
